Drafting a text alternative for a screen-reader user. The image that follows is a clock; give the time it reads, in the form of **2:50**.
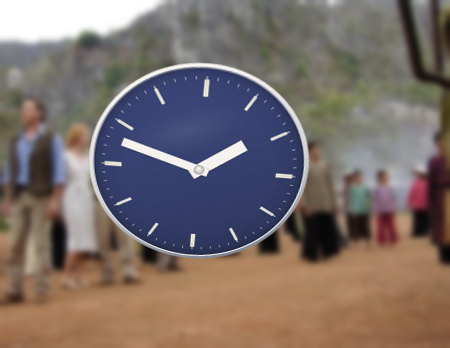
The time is **1:48**
